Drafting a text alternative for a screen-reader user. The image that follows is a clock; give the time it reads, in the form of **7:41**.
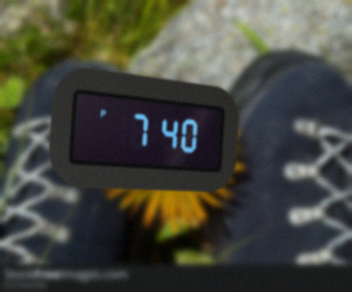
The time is **7:40**
